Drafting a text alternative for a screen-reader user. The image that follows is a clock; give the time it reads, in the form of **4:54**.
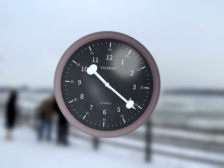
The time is **10:21**
